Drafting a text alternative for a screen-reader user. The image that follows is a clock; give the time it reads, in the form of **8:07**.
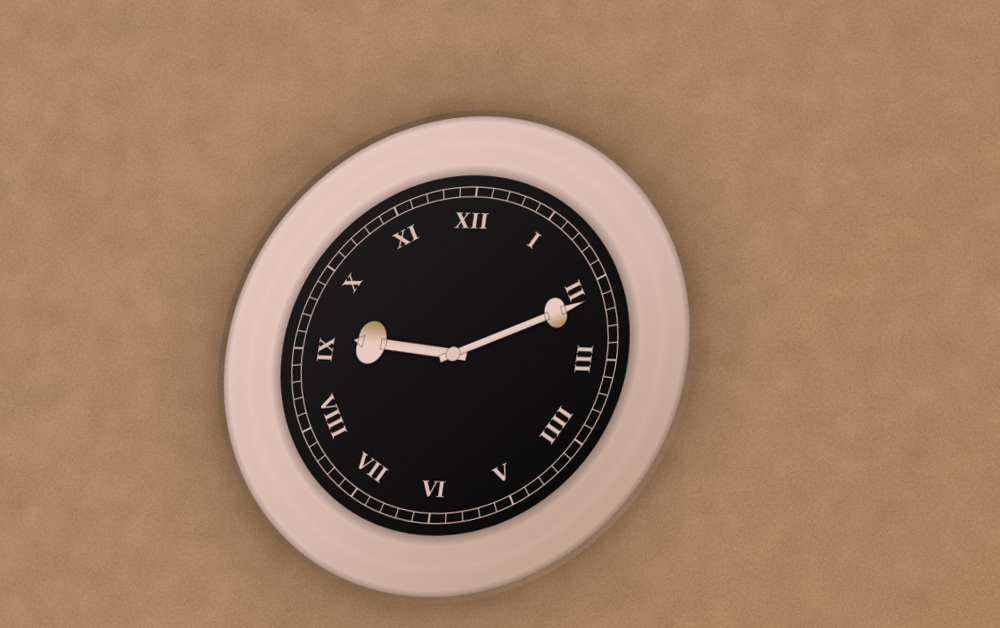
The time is **9:11**
